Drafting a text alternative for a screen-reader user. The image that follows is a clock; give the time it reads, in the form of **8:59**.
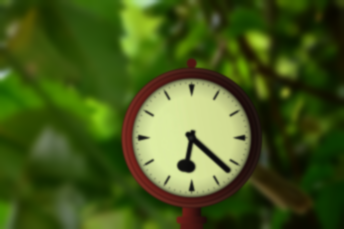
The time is **6:22**
